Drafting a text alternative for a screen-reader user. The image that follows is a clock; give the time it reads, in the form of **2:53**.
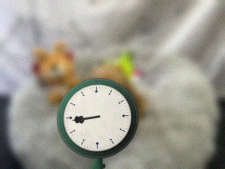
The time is **8:44**
